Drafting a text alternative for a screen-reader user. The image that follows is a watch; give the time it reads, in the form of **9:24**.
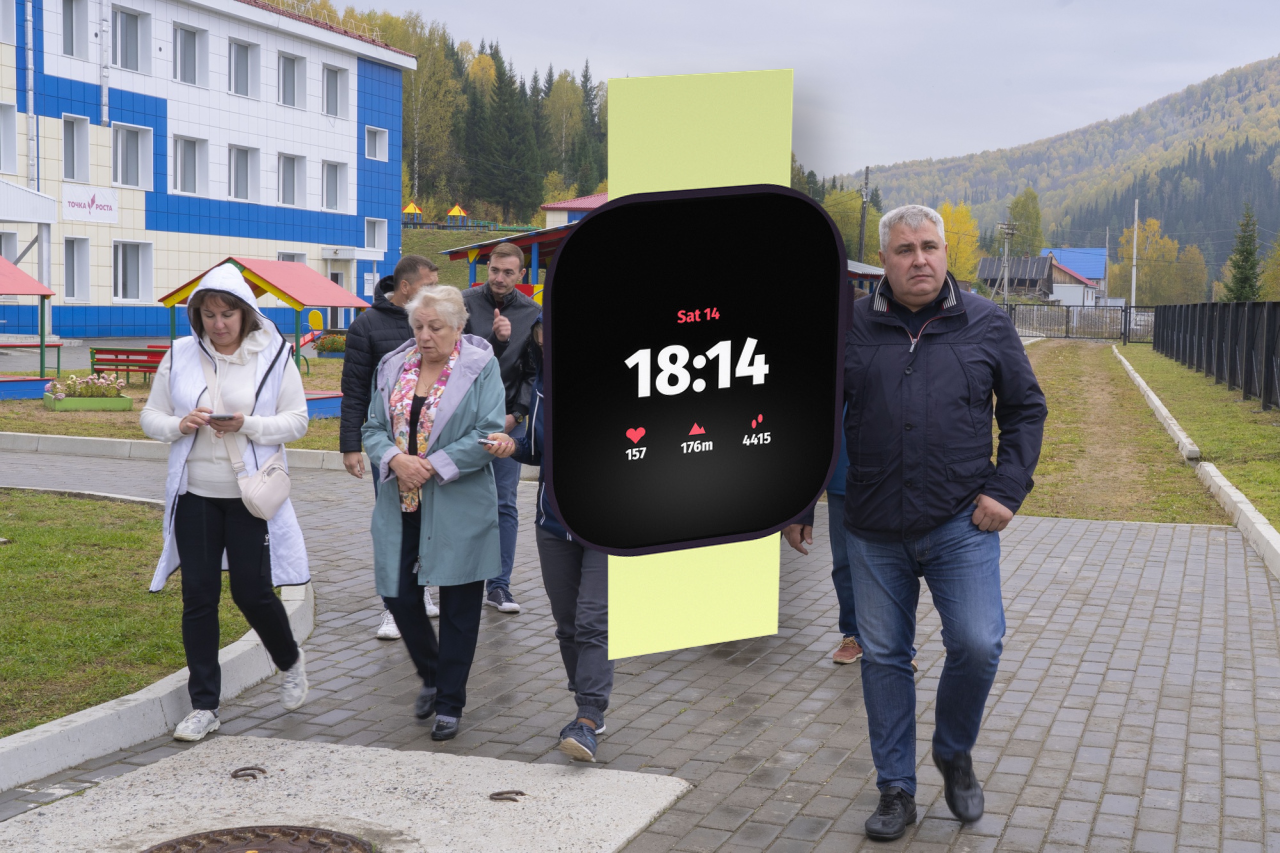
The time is **18:14**
